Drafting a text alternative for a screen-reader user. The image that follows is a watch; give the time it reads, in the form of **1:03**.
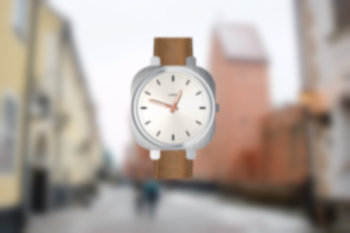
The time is **12:48**
